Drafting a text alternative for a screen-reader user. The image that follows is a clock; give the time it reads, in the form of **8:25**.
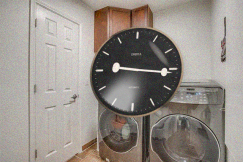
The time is **9:16**
